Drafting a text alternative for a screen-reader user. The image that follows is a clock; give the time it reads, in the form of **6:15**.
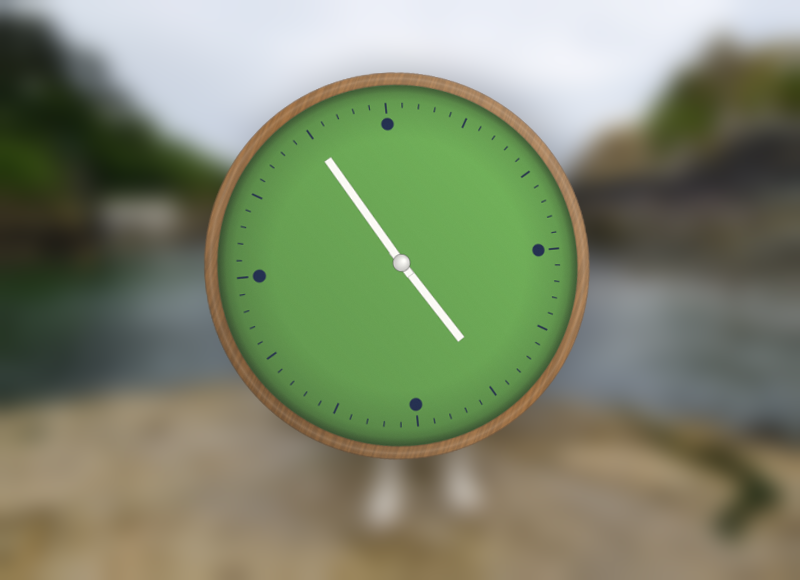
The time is **4:55**
